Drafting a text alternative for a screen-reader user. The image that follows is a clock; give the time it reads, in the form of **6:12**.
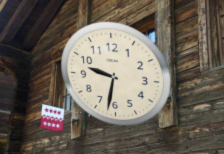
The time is **9:32**
